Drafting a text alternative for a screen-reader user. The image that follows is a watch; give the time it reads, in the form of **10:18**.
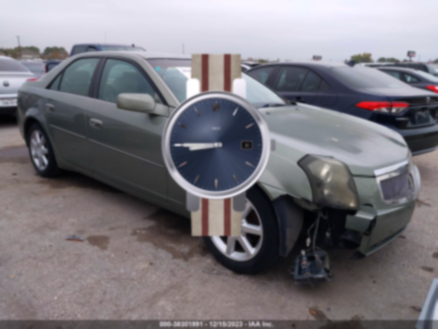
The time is **8:45**
